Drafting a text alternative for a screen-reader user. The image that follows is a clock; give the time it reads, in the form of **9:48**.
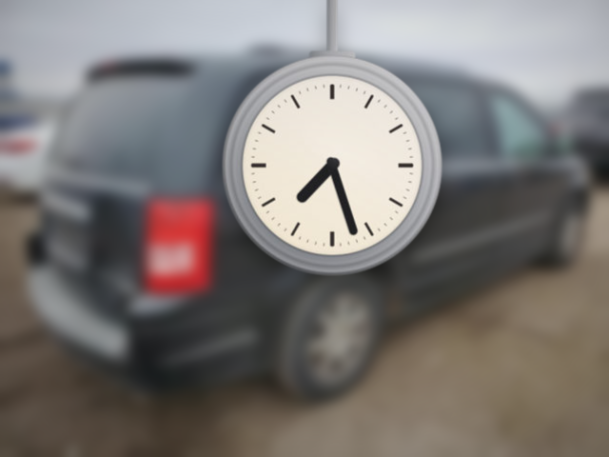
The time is **7:27**
